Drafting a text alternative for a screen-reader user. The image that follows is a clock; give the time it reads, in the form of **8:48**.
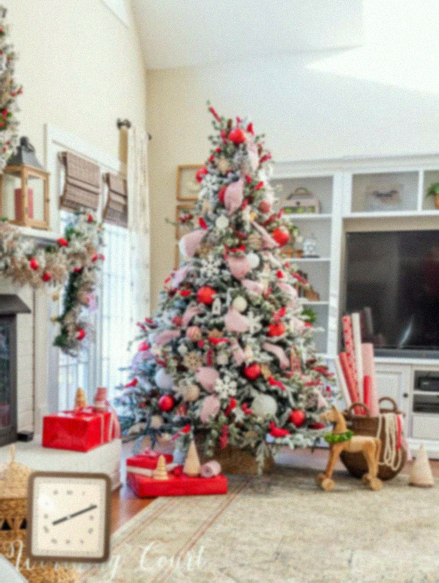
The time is **8:11**
